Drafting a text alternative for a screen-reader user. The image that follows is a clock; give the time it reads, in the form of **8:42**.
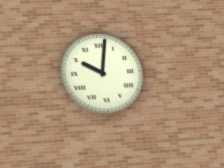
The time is **10:02**
